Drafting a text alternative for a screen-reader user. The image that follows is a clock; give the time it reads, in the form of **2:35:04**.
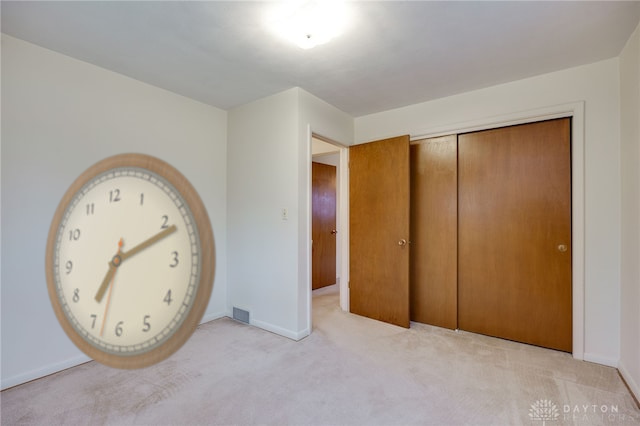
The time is **7:11:33**
